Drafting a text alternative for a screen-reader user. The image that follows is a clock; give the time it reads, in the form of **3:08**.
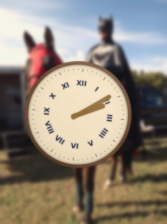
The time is **2:09**
